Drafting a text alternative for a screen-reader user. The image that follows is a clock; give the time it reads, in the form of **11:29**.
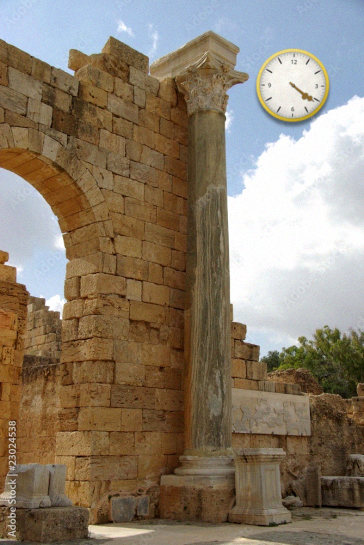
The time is **4:21**
